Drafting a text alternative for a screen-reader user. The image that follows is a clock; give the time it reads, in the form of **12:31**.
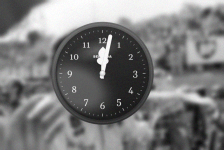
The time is **12:02**
